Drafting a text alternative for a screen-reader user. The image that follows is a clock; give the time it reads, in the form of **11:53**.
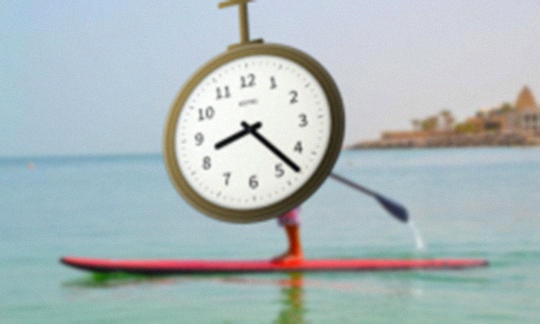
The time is **8:23**
